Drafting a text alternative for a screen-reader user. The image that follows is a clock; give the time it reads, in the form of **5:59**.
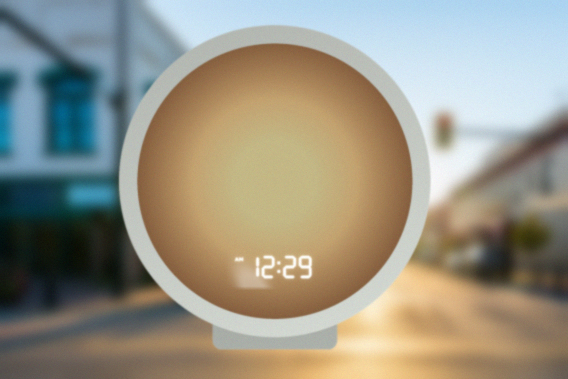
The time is **12:29**
